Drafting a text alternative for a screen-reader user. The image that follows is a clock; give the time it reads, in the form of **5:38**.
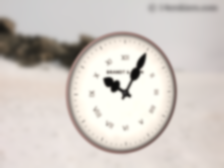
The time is **10:05**
